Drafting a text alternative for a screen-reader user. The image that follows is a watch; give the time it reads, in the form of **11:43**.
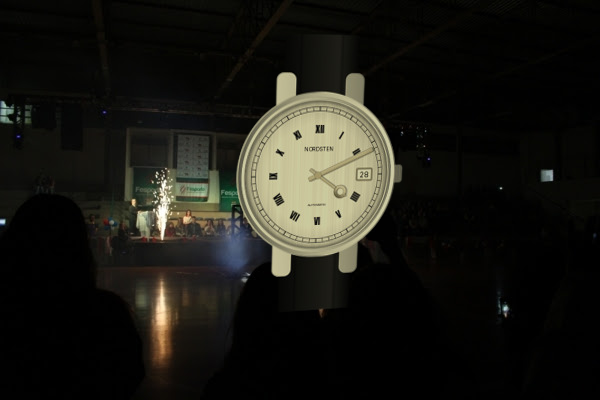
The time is **4:11**
